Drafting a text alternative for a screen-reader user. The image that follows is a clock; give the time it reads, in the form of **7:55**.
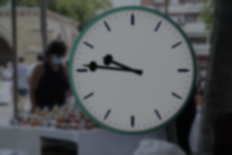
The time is **9:46**
